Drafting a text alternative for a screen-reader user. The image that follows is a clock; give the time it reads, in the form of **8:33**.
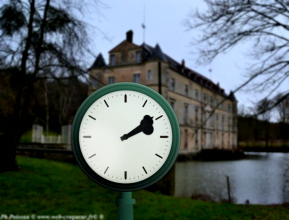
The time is **2:09**
